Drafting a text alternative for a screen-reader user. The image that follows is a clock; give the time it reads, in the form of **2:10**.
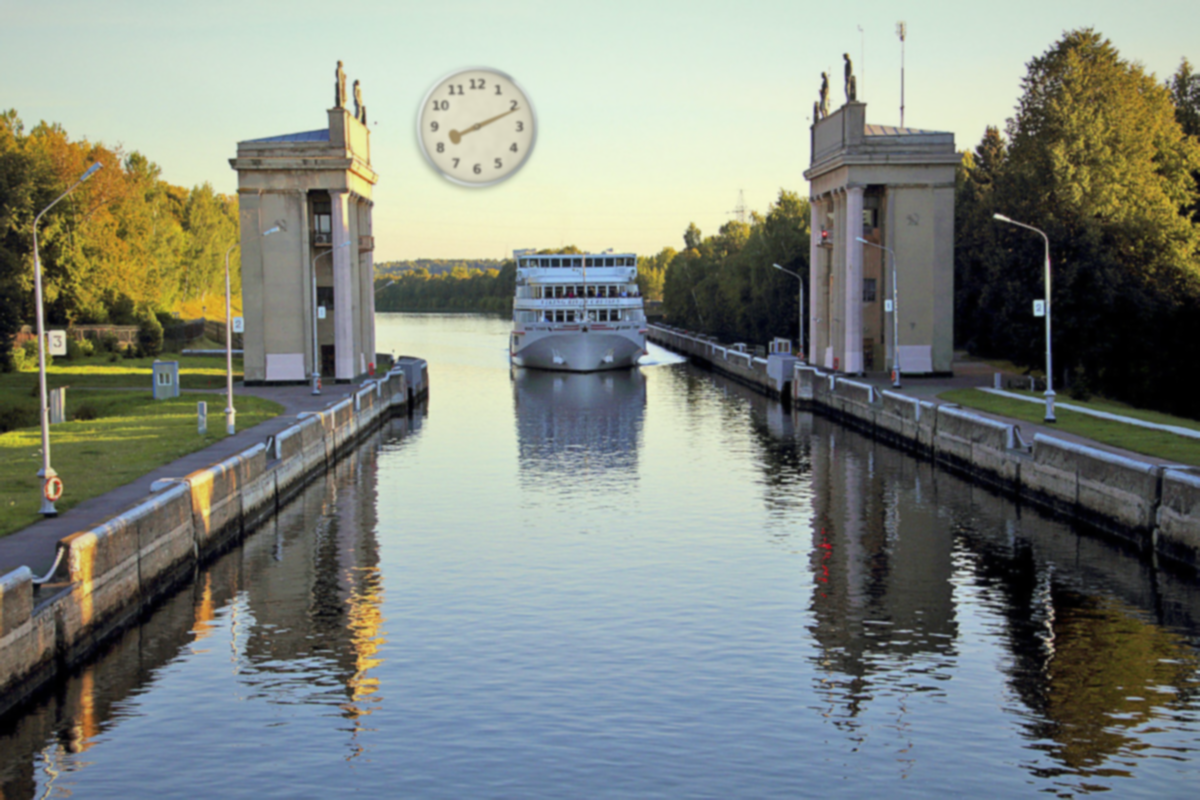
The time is **8:11**
